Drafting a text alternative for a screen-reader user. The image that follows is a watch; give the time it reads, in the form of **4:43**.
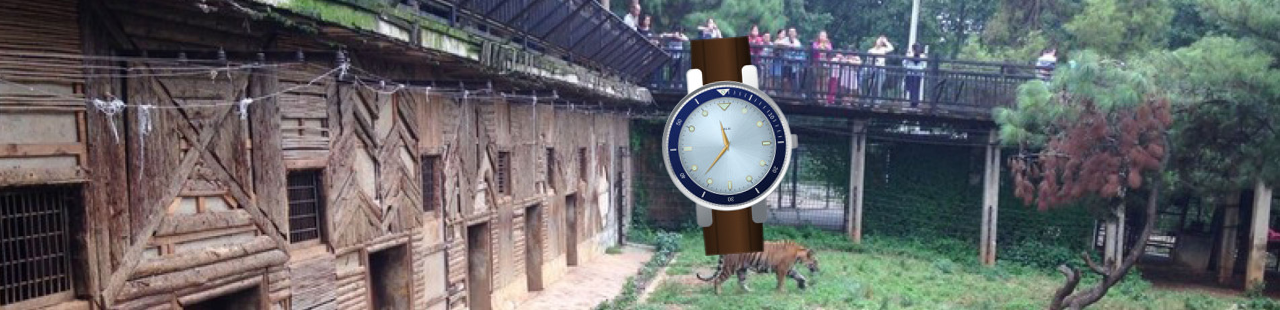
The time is **11:37**
